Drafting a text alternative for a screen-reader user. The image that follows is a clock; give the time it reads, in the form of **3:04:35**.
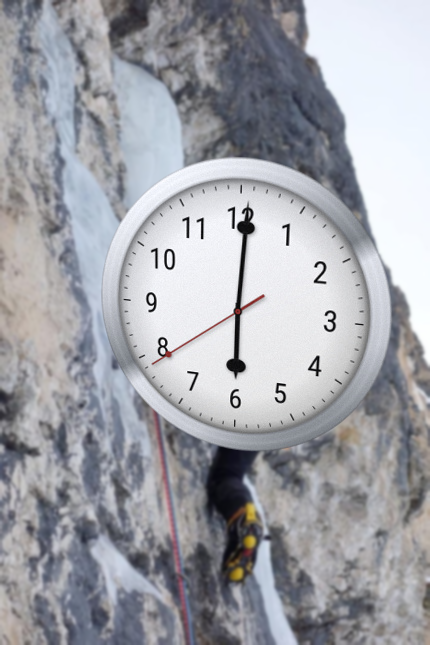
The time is **6:00:39**
